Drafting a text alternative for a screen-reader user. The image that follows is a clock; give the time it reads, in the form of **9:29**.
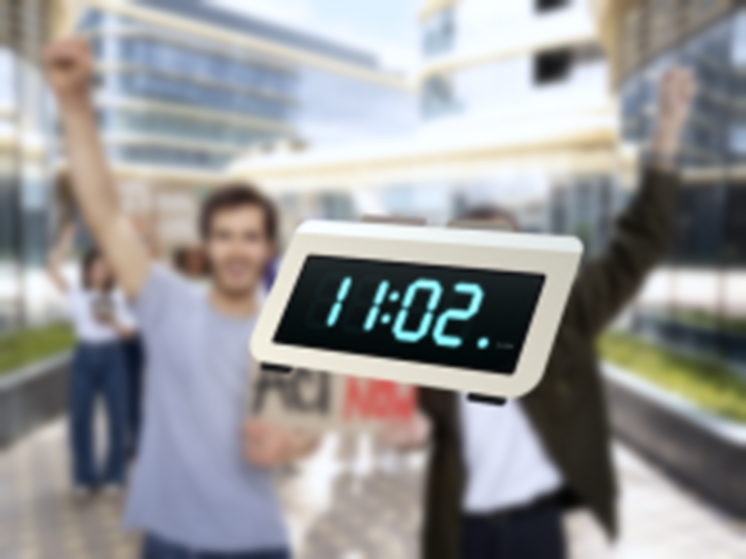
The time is **11:02**
